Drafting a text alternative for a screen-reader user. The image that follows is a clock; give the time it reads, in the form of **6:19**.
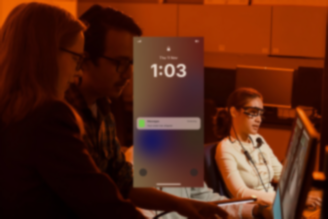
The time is **1:03**
